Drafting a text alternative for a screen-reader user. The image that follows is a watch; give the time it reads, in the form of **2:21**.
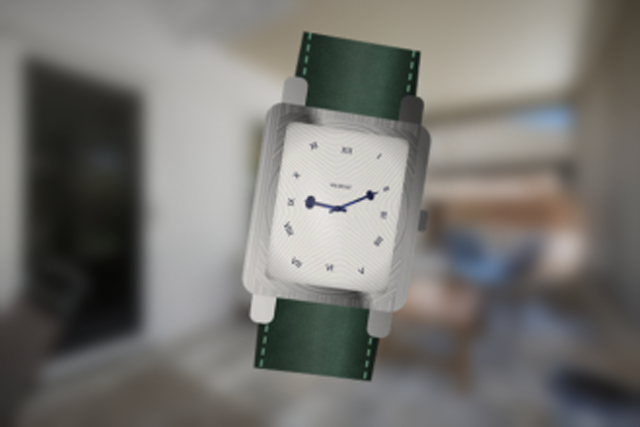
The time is **9:10**
